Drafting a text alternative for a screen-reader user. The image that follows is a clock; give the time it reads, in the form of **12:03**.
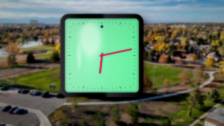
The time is **6:13**
